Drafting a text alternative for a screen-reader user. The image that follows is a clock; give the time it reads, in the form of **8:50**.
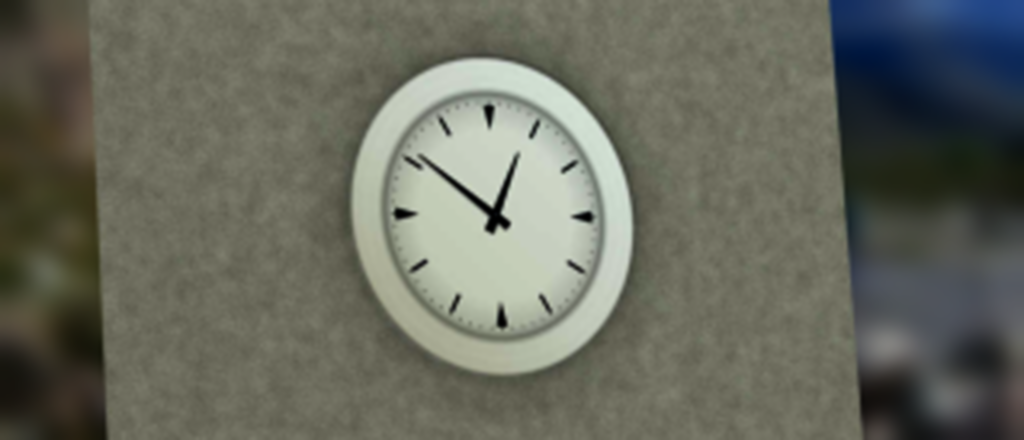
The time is **12:51**
